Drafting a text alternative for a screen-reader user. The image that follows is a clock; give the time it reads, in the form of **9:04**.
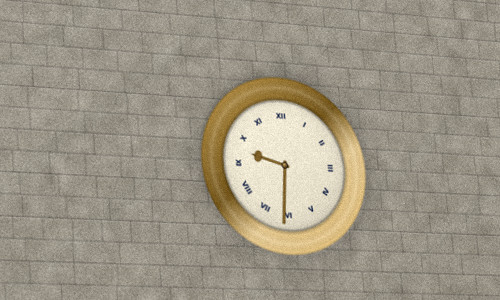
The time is **9:31**
